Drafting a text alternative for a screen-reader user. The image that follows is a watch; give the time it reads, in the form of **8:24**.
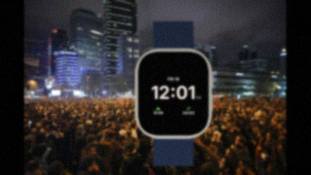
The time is **12:01**
